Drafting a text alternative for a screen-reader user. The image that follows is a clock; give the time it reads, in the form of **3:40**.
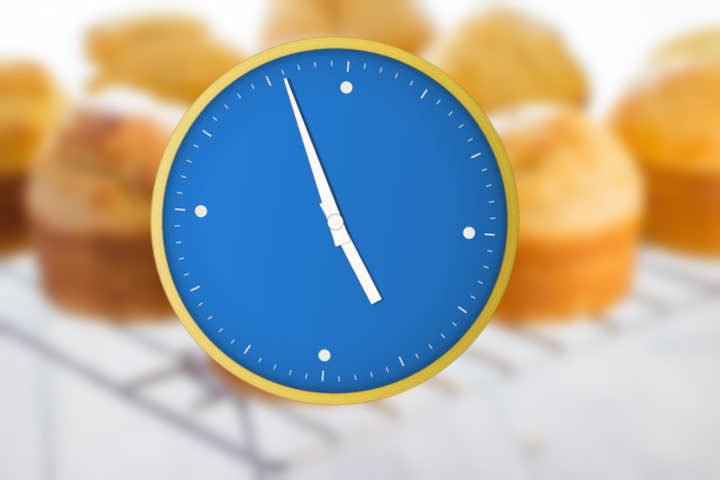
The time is **4:56**
